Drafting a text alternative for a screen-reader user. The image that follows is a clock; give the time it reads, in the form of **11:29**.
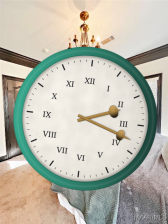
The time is **2:18**
